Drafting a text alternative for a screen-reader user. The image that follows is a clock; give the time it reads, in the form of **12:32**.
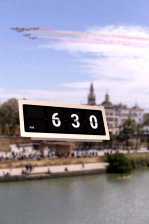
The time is **6:30**
